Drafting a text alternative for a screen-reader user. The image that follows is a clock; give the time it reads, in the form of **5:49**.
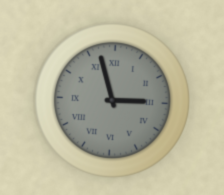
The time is **2:57**
